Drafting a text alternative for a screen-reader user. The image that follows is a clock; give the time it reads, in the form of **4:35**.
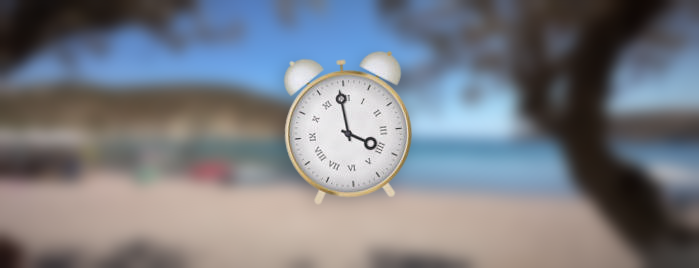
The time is **3:59**
